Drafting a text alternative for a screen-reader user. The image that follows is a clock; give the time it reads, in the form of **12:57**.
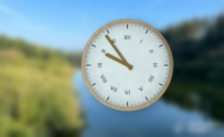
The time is **9:54**
